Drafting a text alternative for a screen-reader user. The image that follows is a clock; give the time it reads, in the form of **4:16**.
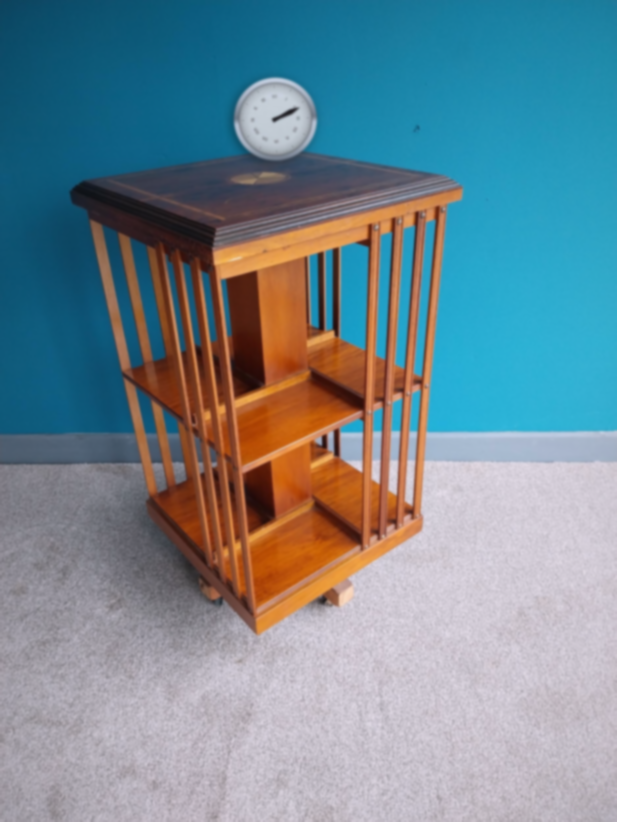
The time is **2:11**
